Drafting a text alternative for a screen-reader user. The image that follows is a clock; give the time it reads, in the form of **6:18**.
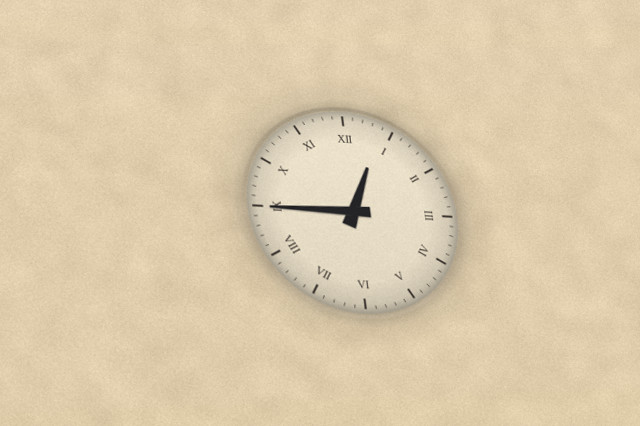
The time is **12:45**
